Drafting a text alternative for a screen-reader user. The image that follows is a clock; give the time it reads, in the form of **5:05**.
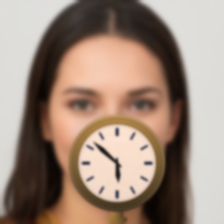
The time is **5:52**
